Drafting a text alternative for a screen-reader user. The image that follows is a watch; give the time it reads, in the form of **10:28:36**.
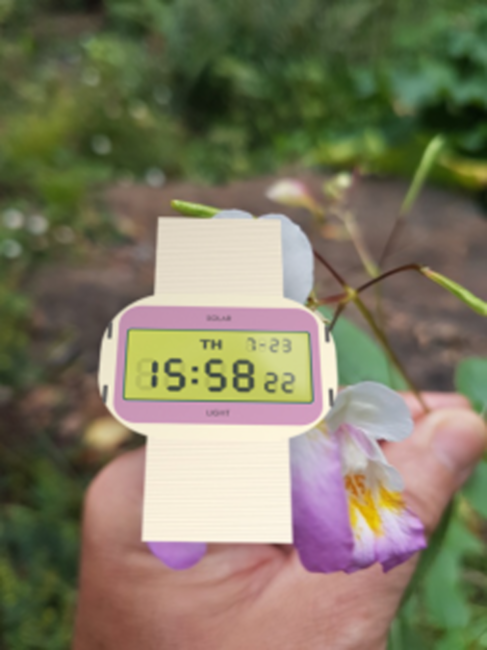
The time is **15:58:22**
